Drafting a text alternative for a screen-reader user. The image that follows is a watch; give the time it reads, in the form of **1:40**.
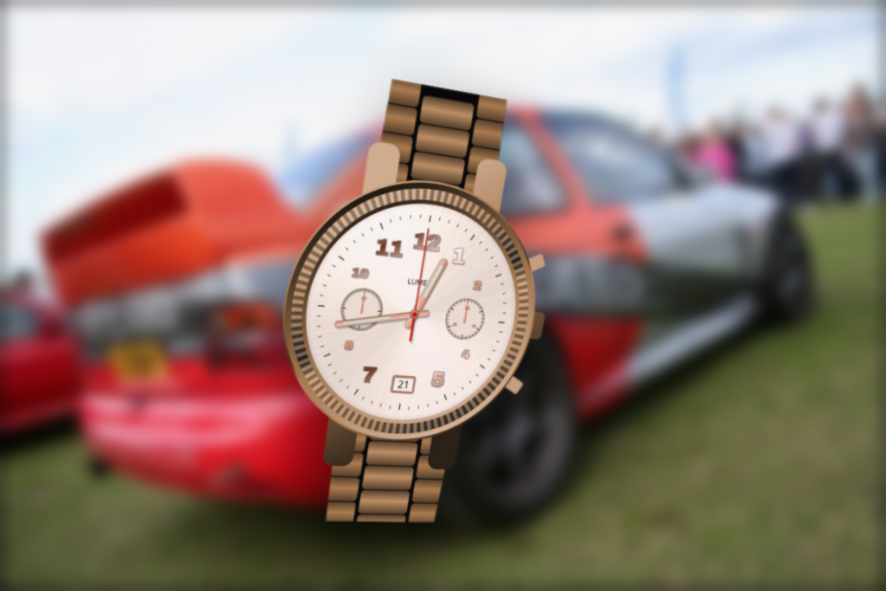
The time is **12:43**
